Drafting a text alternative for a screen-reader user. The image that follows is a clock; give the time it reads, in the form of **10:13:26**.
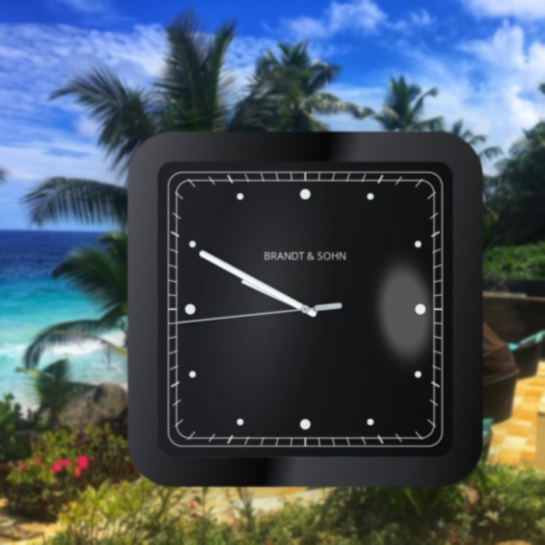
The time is **9:49:44**
